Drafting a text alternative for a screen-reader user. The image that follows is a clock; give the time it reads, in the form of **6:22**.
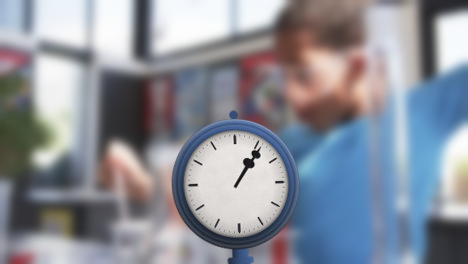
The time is **1:06**
